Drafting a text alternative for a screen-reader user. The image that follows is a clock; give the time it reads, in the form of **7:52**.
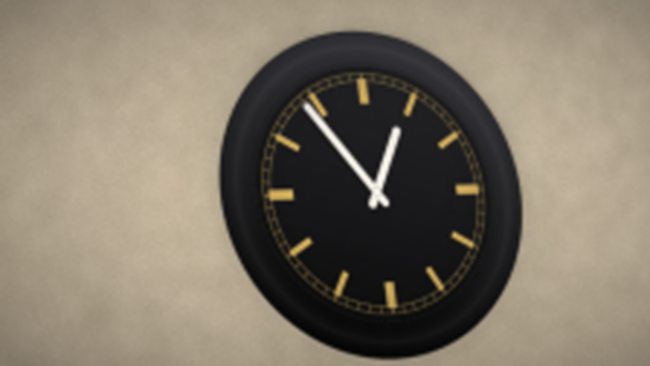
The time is **12:54**
